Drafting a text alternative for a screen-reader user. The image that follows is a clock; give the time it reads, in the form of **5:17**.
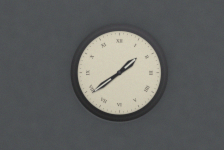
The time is **1:39**
